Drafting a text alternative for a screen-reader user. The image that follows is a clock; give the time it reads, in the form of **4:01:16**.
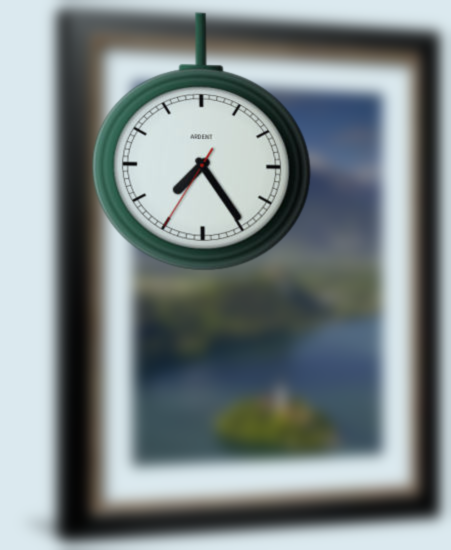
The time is **7:24:35**
